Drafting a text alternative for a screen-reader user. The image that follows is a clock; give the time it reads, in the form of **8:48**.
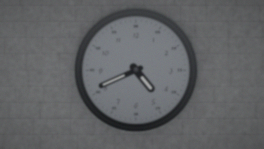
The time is **4:41**
